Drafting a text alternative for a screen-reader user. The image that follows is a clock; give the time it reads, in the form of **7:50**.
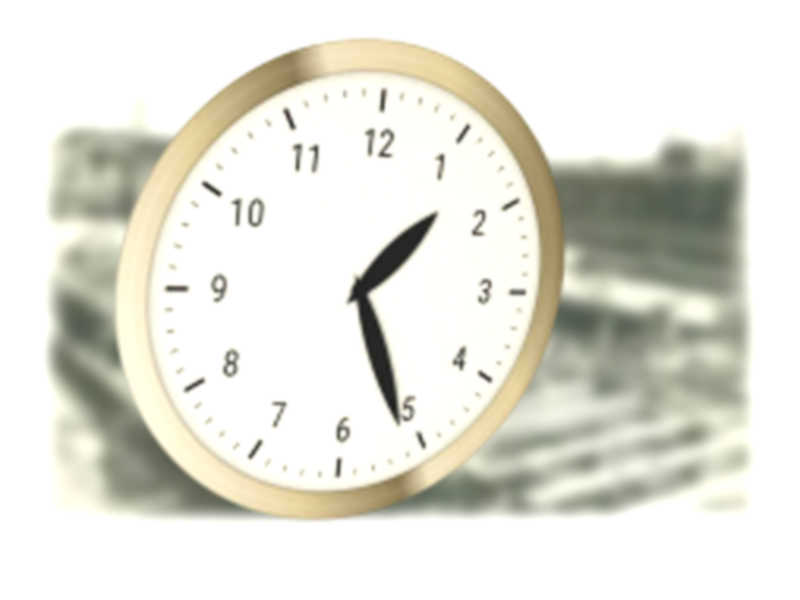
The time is **1:26**
